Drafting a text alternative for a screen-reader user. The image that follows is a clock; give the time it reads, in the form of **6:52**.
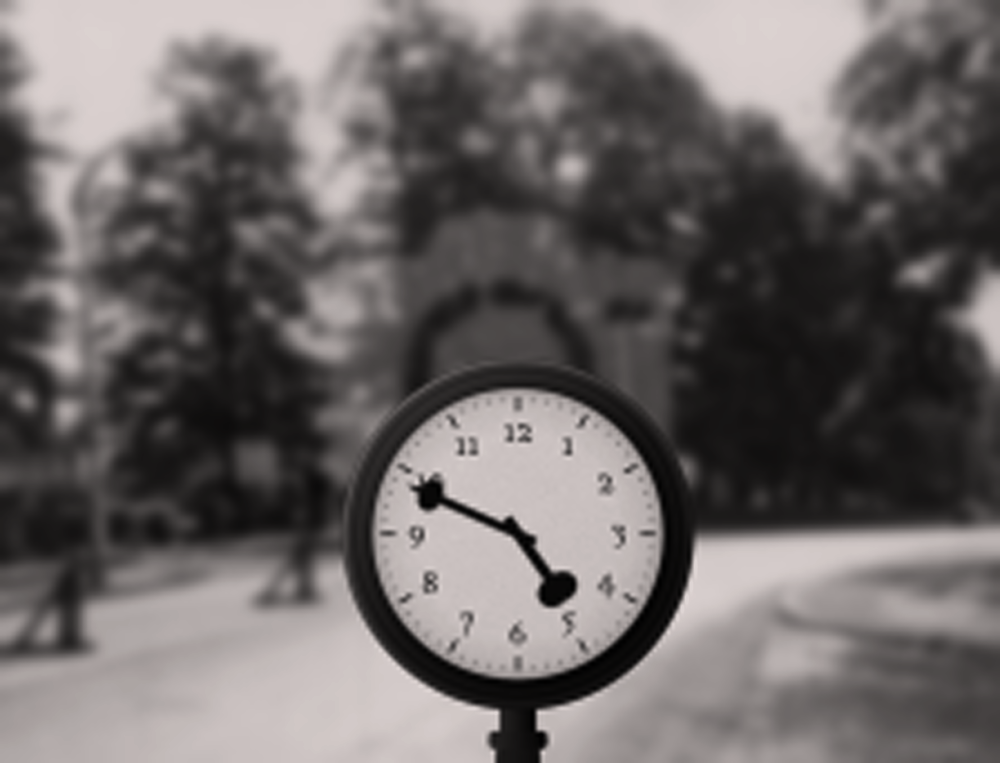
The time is **4:49**
